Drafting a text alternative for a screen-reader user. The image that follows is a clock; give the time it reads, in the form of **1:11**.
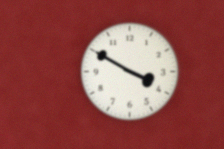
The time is **3:50**
